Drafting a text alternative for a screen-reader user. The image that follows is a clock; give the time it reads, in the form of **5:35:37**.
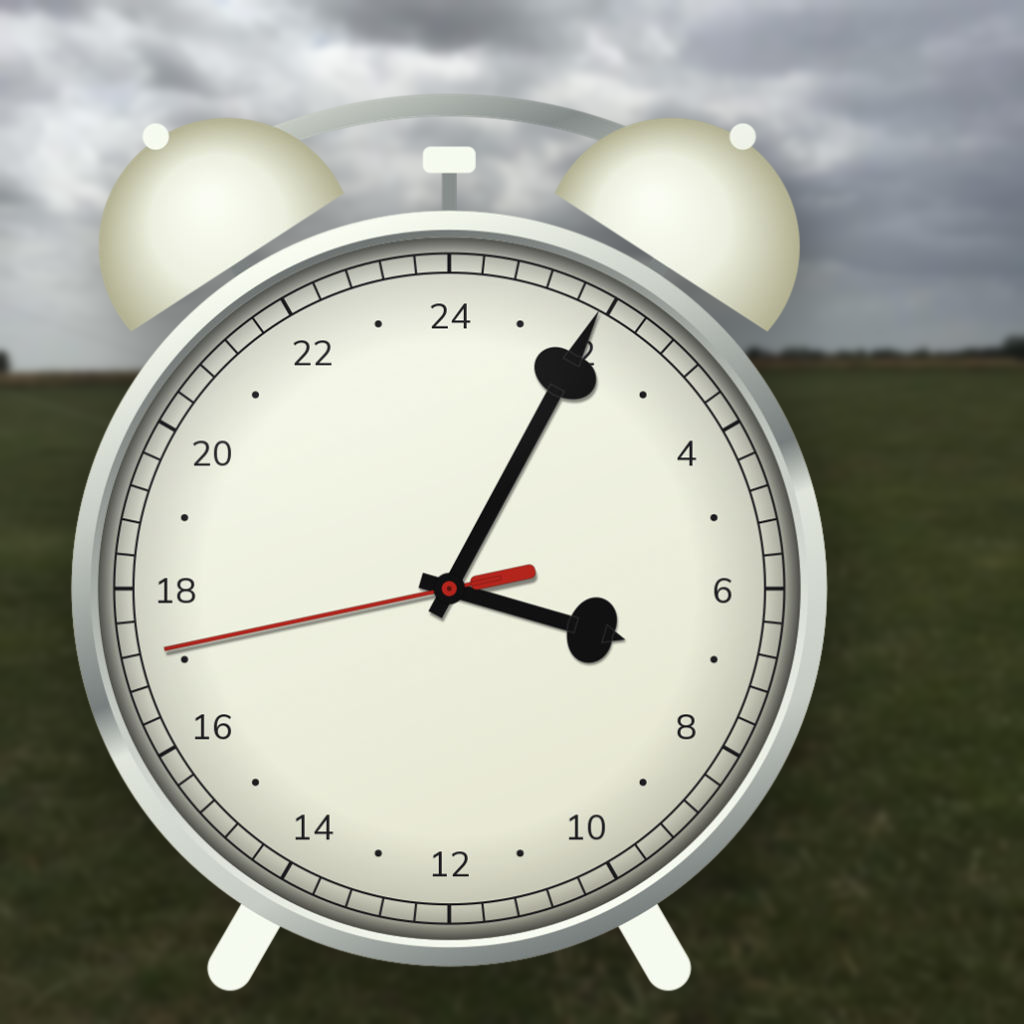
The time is **7:04:43**
